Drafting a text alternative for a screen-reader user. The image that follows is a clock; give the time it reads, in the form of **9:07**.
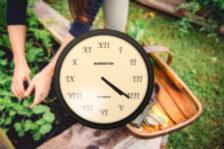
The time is **4:21**
